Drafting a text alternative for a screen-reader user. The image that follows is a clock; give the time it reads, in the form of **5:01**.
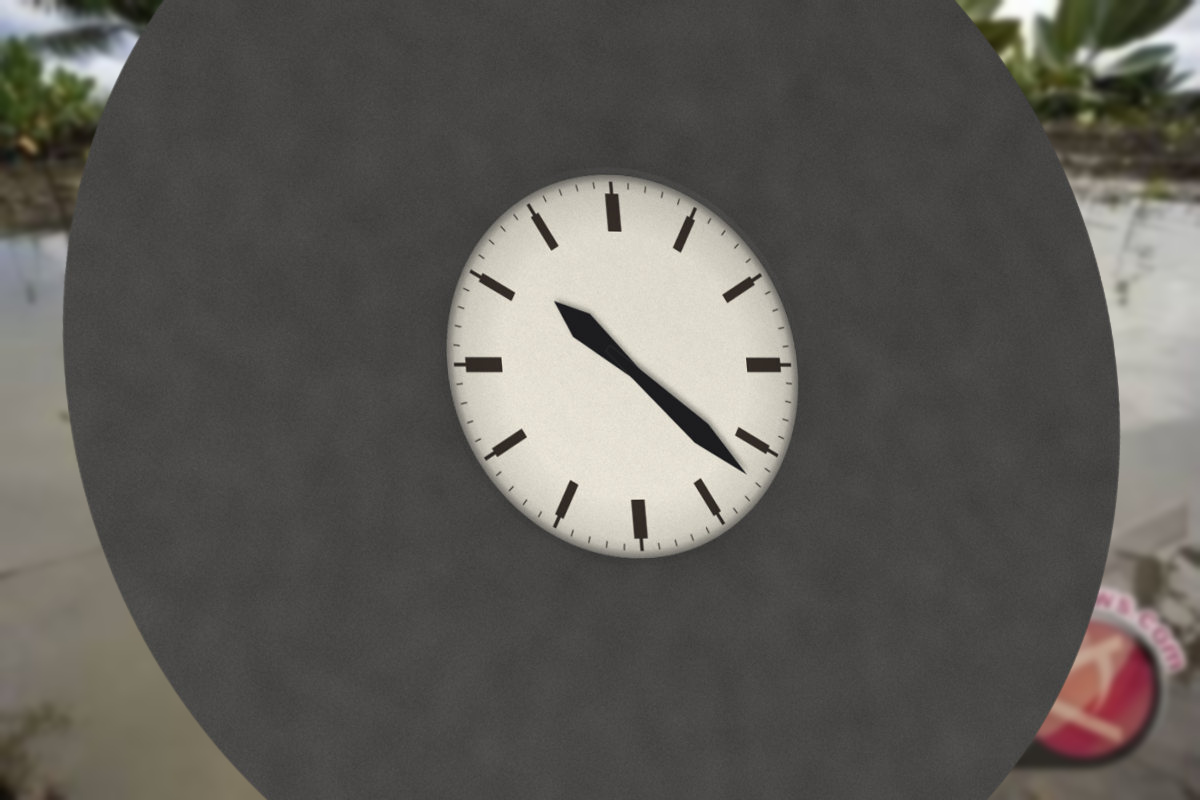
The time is **10:22**
